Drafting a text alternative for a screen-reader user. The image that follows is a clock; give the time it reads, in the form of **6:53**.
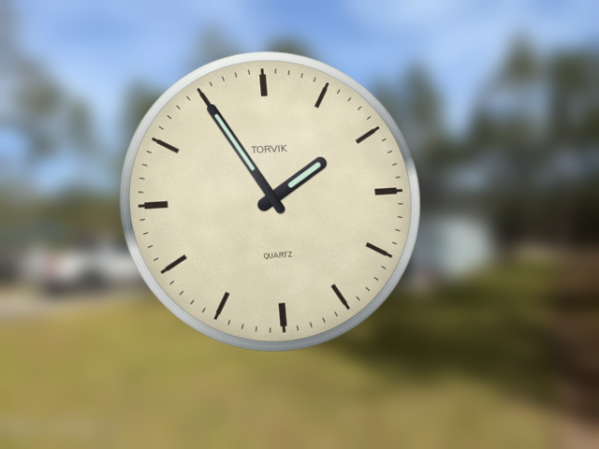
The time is **1:55**
